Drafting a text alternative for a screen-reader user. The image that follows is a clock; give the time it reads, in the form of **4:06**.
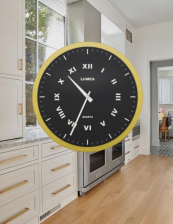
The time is **10:34**
